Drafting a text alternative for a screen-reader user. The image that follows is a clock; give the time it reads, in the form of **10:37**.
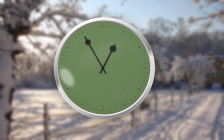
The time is **12:55**
